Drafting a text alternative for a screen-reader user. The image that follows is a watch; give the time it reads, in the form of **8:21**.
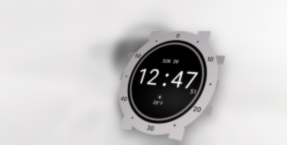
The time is **12:47**
